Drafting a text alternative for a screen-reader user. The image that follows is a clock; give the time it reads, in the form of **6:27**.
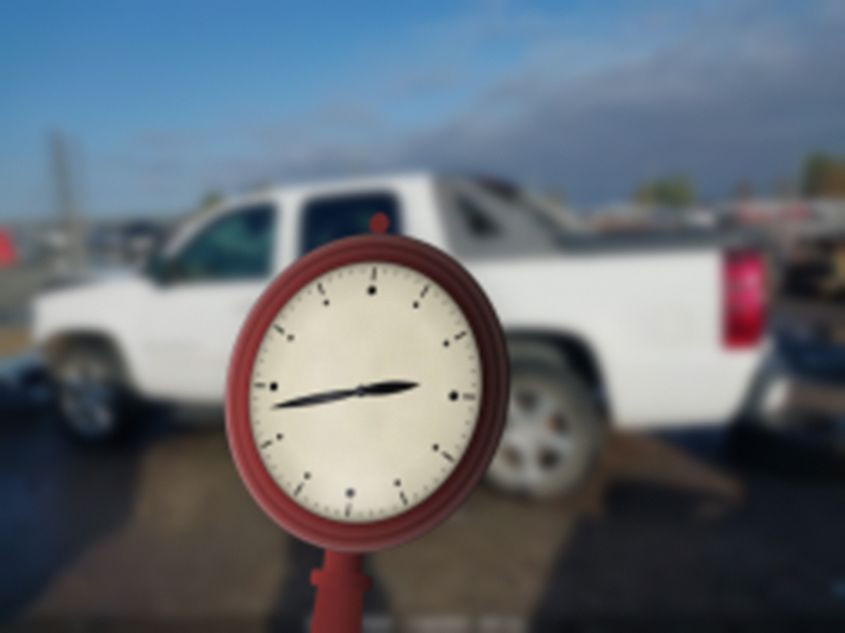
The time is **2:43**
